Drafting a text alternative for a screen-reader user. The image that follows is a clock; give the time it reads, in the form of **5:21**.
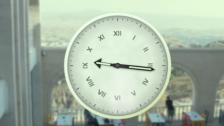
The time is **9:16**
